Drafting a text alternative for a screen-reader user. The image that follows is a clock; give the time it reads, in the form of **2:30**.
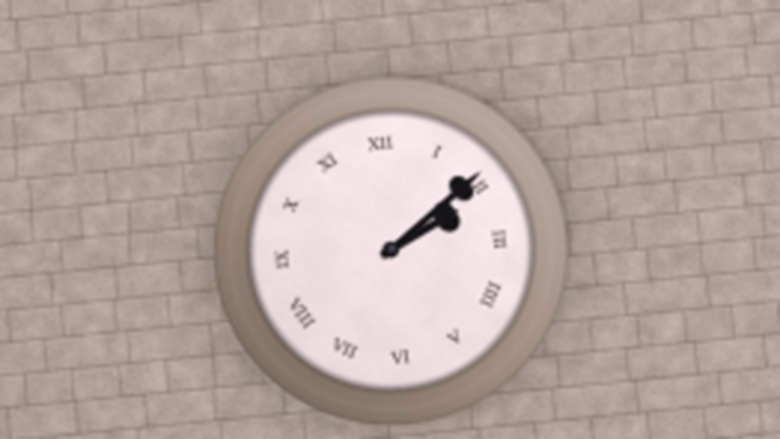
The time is **2:09**
